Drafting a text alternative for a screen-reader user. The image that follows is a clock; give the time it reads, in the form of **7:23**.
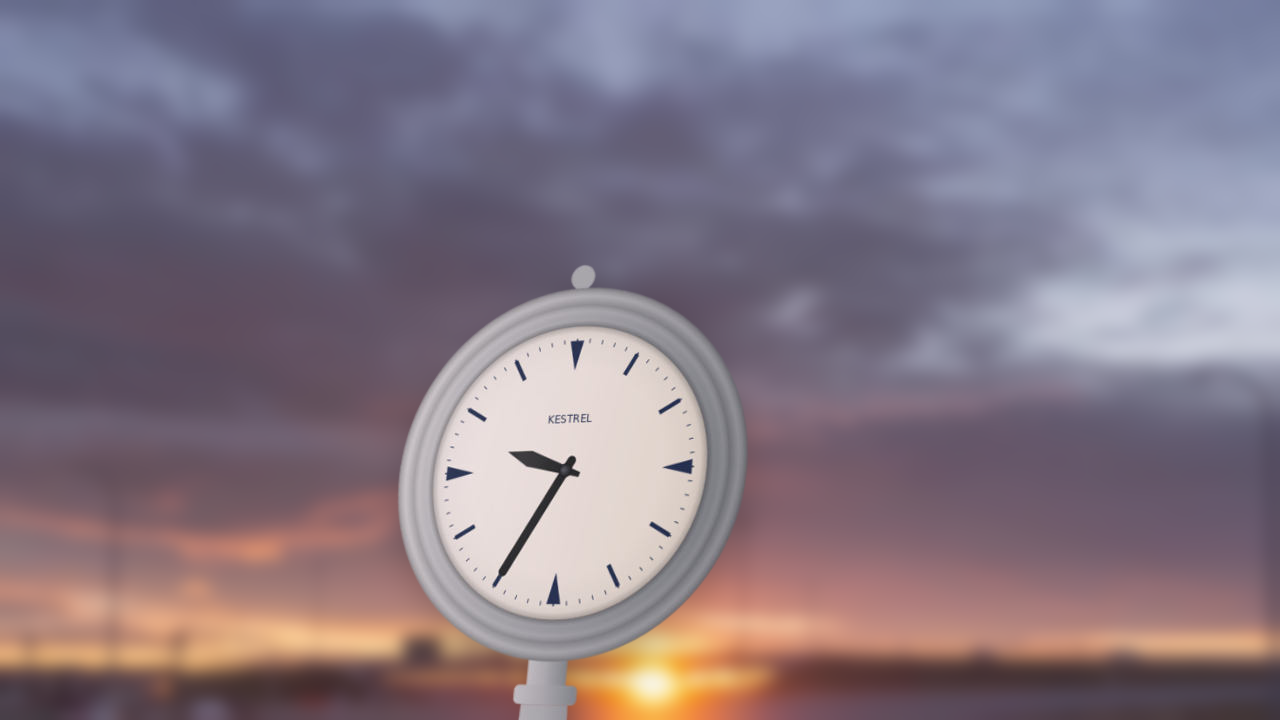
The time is **9:35**
